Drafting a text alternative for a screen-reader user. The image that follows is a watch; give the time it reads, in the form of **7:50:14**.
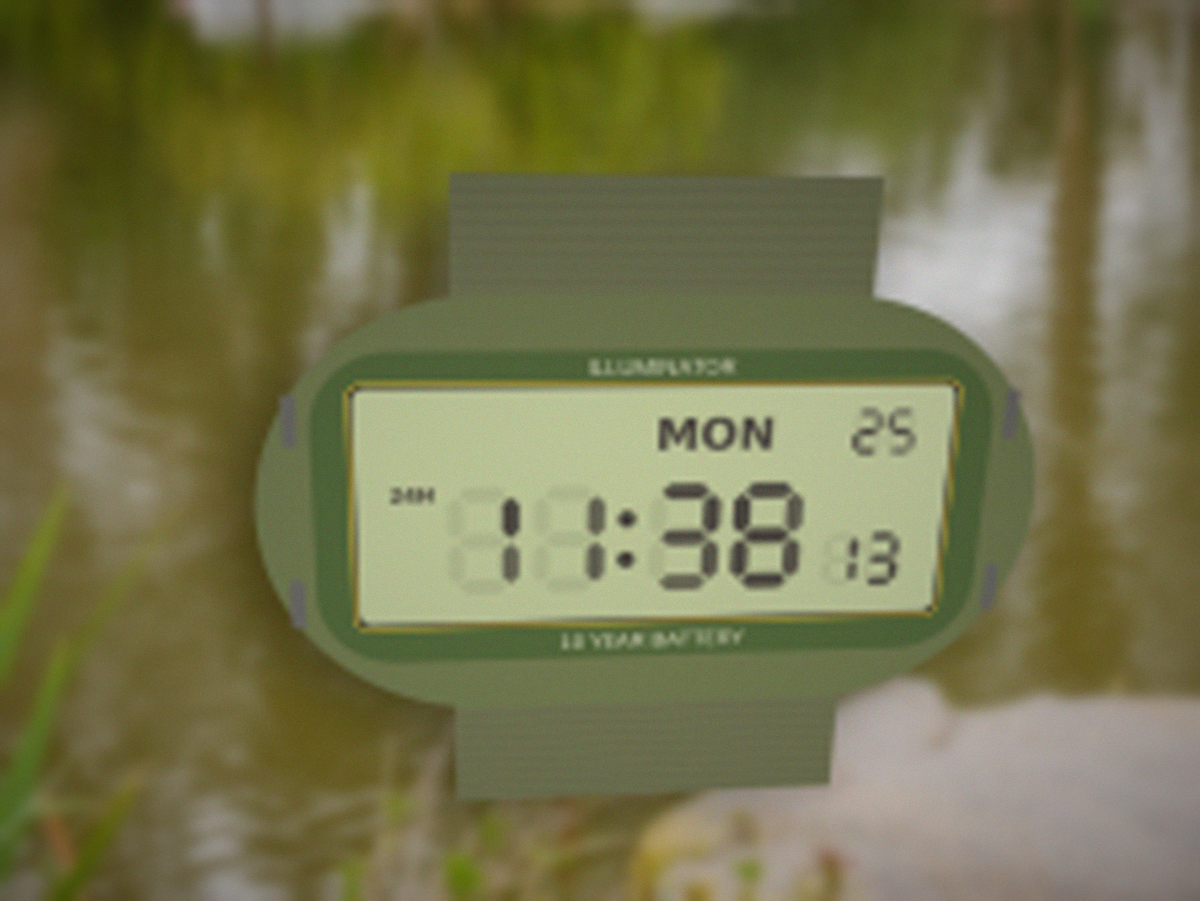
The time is **11:38:13**
